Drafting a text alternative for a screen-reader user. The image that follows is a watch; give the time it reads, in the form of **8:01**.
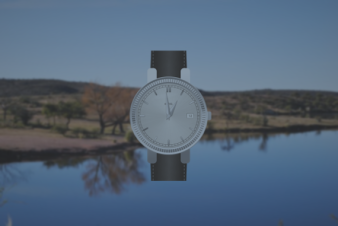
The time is **12:59**
